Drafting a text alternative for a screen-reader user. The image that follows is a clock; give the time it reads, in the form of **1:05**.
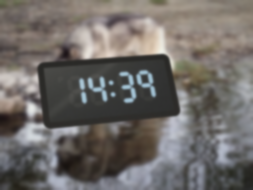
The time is **14:39**
